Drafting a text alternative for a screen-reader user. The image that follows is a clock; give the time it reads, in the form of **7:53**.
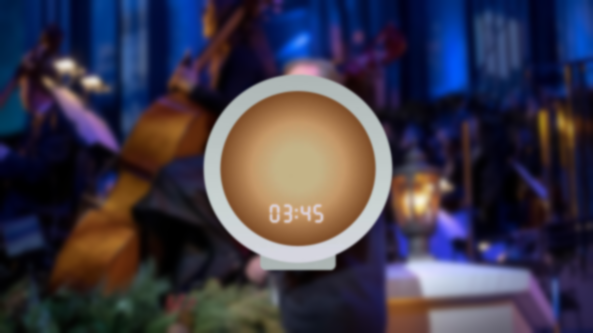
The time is **3:45**
